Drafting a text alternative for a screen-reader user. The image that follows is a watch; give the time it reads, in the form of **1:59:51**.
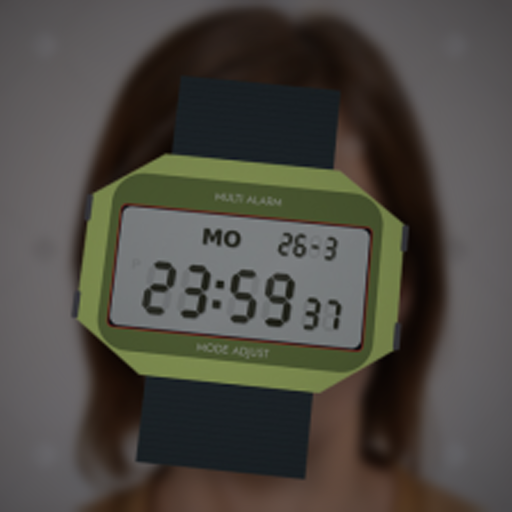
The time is **23:59:37**
